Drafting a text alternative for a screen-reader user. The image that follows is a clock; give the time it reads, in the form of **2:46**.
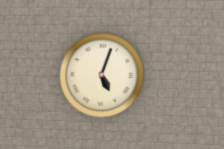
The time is **5:03**
